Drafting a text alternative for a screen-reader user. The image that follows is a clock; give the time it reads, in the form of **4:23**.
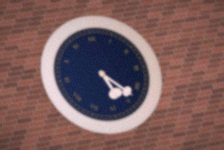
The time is **5:23**
